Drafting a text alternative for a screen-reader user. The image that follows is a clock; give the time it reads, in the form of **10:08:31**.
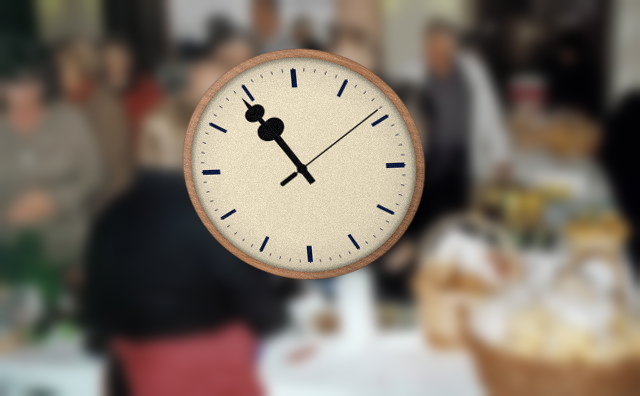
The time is **10:54:09**
